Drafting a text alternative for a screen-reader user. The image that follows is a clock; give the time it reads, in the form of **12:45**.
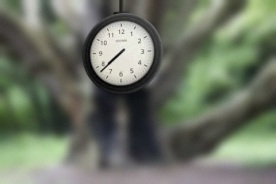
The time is **7:38**
